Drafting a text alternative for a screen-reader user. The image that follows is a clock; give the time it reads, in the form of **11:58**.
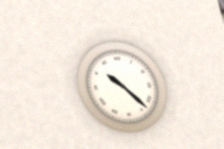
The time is **10:23**
